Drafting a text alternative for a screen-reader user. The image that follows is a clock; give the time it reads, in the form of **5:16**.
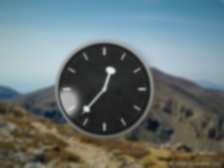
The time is **12:37**
